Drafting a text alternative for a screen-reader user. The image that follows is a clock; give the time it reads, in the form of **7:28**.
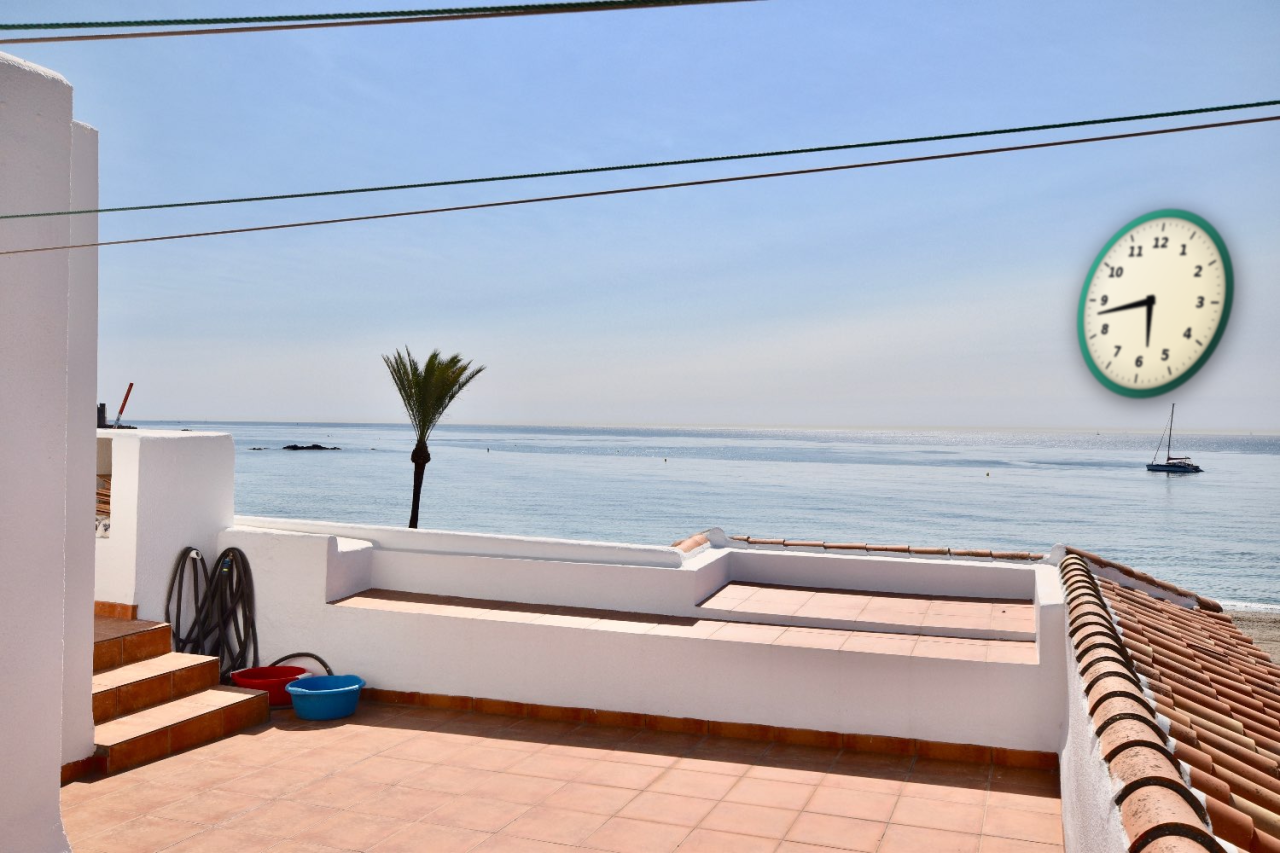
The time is **5:43**
